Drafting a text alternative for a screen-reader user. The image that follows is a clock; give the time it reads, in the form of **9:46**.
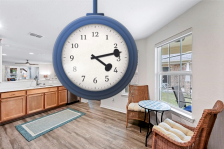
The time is **4:13**
